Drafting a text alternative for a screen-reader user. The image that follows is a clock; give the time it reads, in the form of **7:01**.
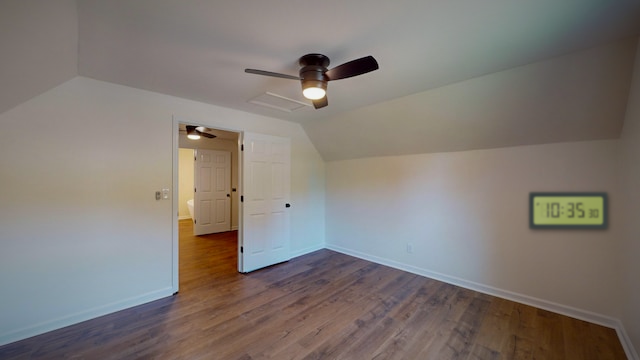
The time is **10:35**
